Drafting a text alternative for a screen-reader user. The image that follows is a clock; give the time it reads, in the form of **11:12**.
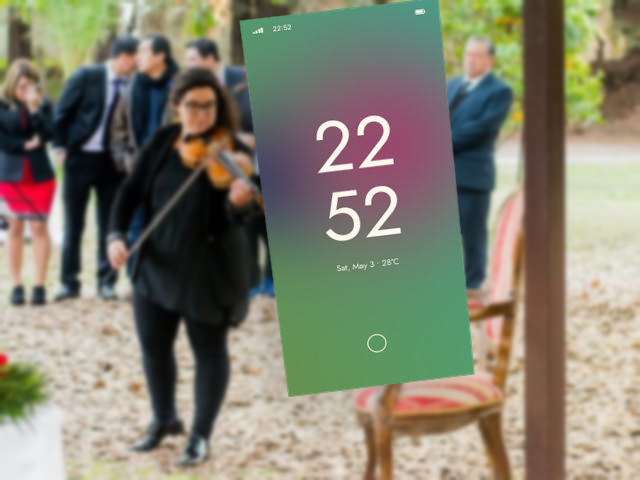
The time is **22:52**
